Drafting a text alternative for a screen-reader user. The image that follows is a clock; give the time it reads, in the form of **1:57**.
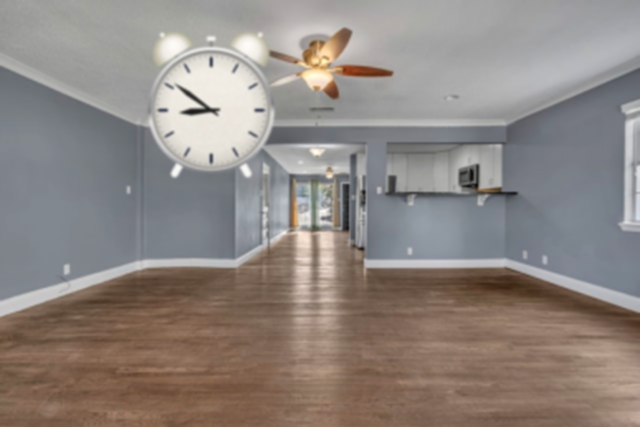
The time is **8:51**
